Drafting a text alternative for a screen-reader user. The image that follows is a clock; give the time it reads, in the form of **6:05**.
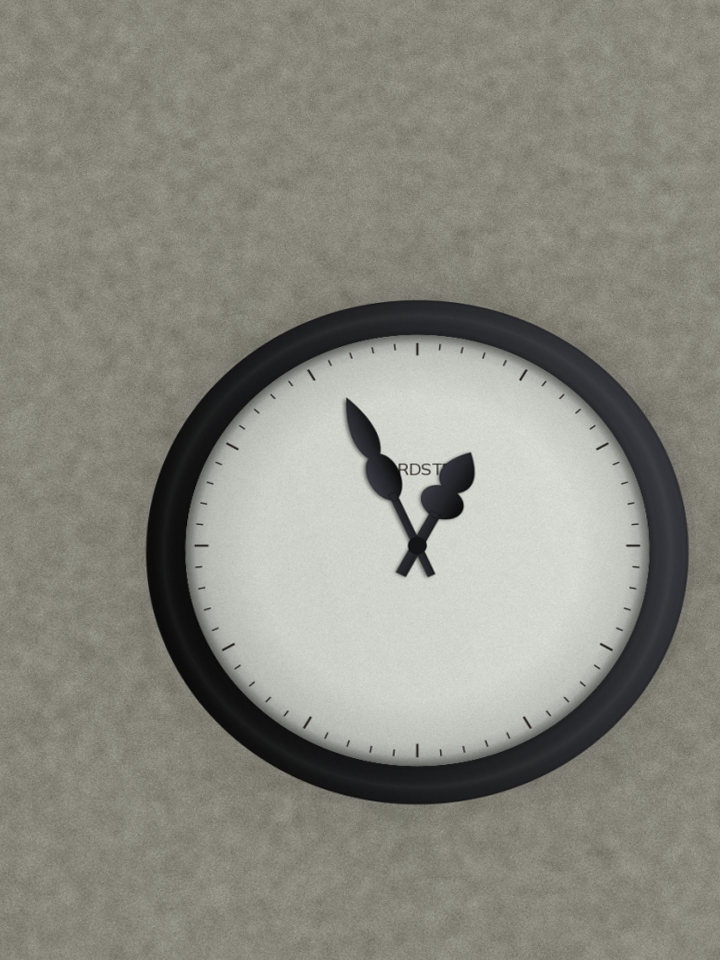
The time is **12:56**
